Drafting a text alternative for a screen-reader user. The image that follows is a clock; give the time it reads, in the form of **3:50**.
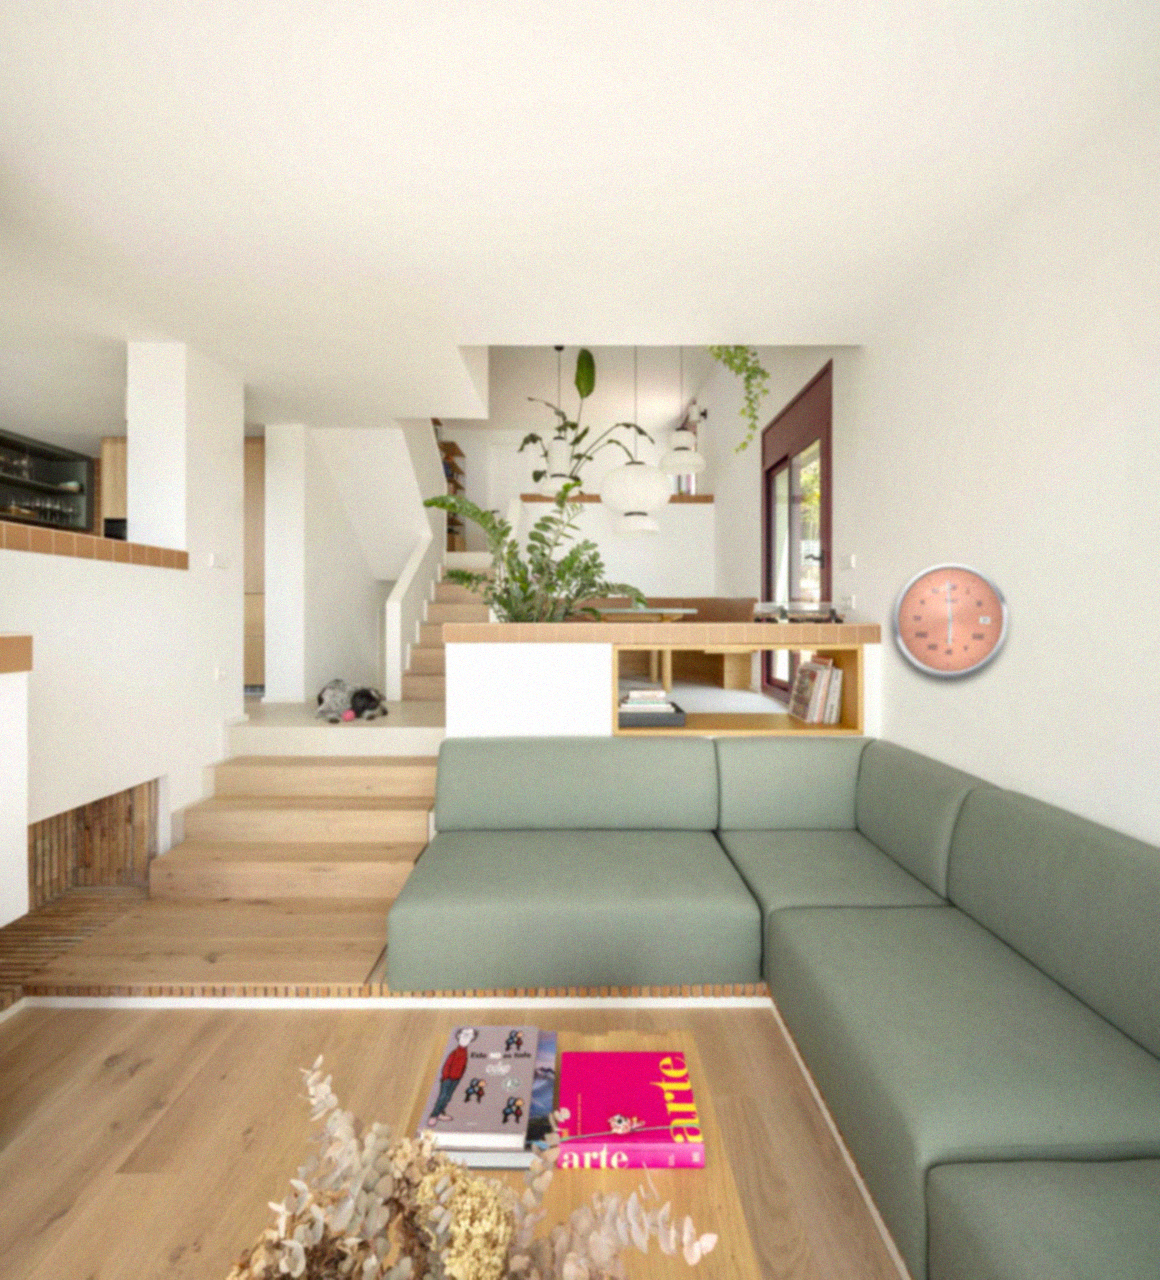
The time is **5:59**
